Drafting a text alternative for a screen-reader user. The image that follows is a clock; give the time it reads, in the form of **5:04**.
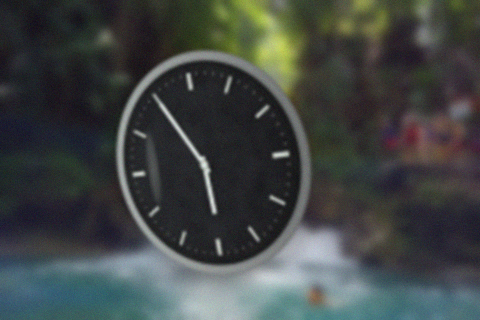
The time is **5:55**
